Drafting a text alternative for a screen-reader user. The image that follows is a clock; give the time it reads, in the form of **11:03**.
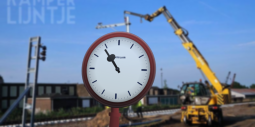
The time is **10:54**
